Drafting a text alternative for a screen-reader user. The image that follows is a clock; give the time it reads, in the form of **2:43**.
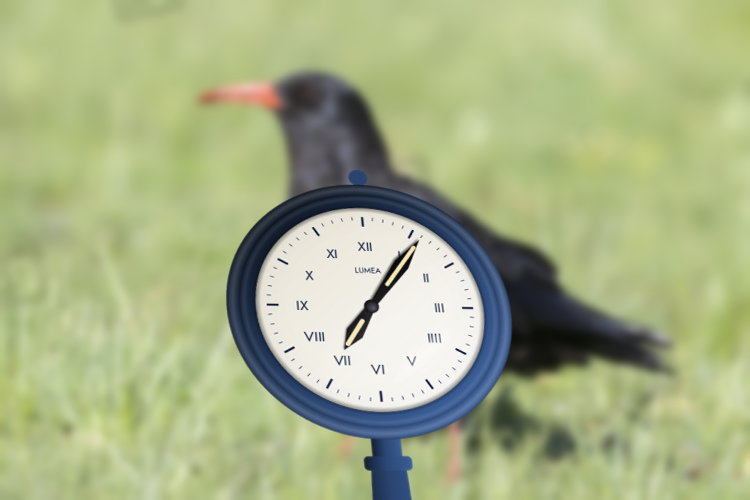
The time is **7:06**
